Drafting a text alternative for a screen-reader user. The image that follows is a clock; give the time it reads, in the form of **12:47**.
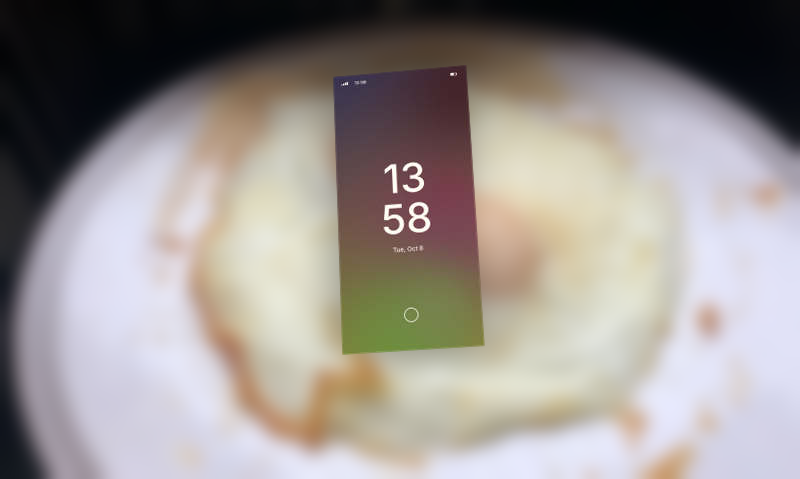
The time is **13:58**
